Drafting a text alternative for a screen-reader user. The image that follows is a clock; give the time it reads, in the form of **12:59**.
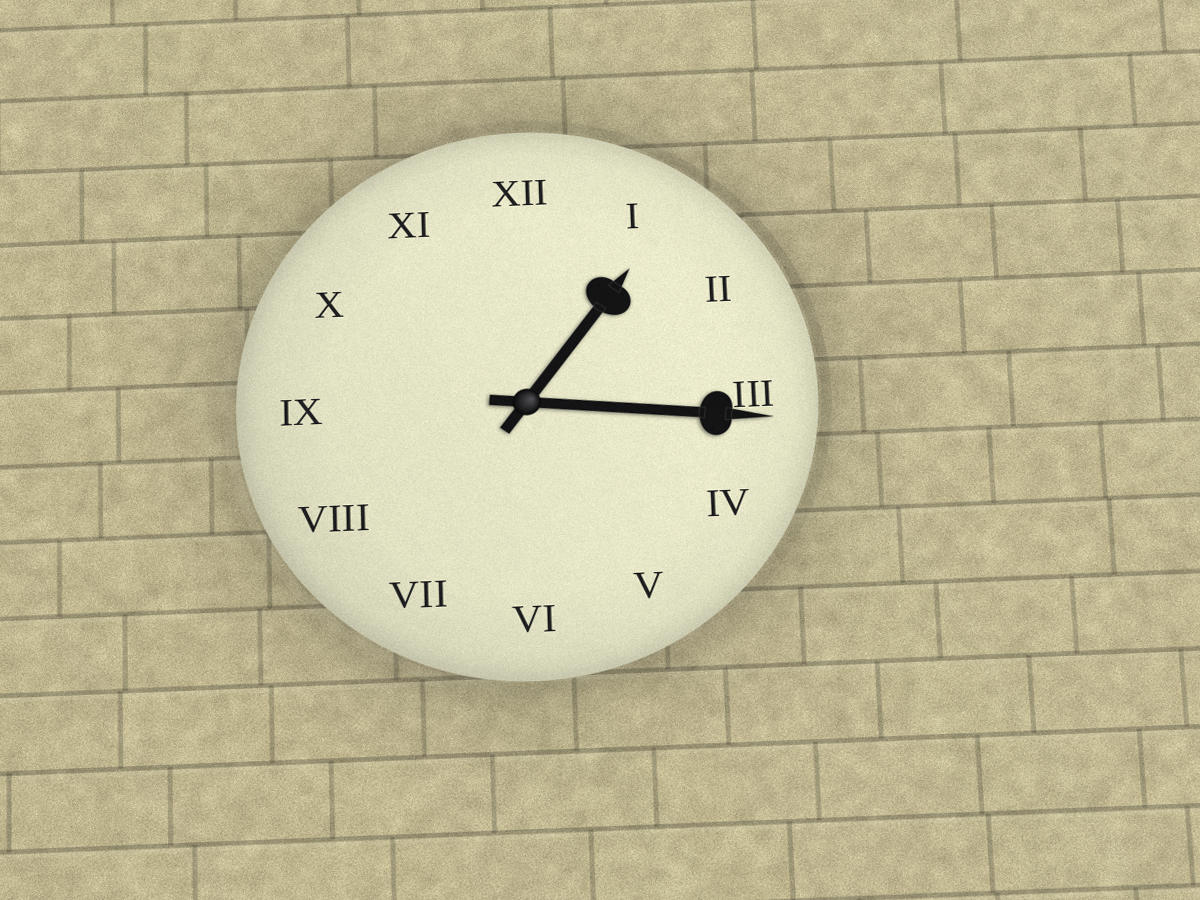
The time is **1:16**
